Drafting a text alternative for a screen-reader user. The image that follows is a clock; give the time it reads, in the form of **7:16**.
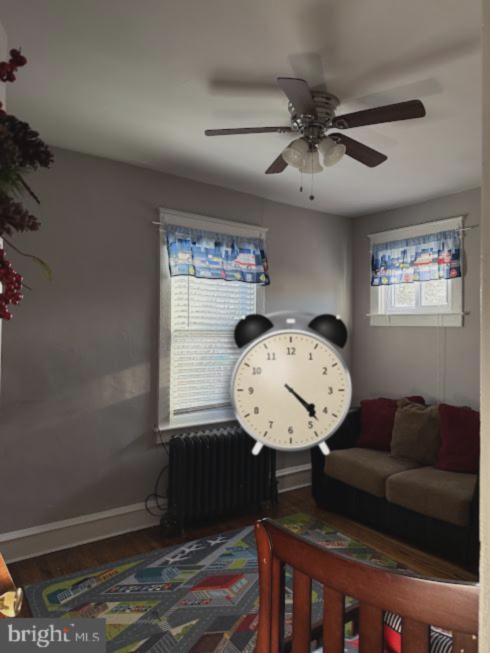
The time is **4:23**
